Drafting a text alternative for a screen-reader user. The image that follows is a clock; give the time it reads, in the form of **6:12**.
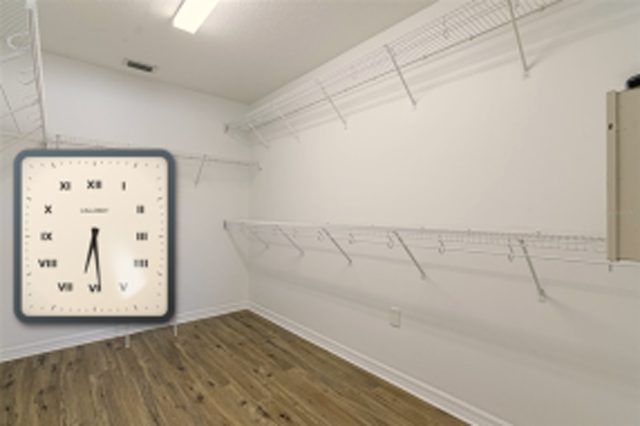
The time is **6:29**
